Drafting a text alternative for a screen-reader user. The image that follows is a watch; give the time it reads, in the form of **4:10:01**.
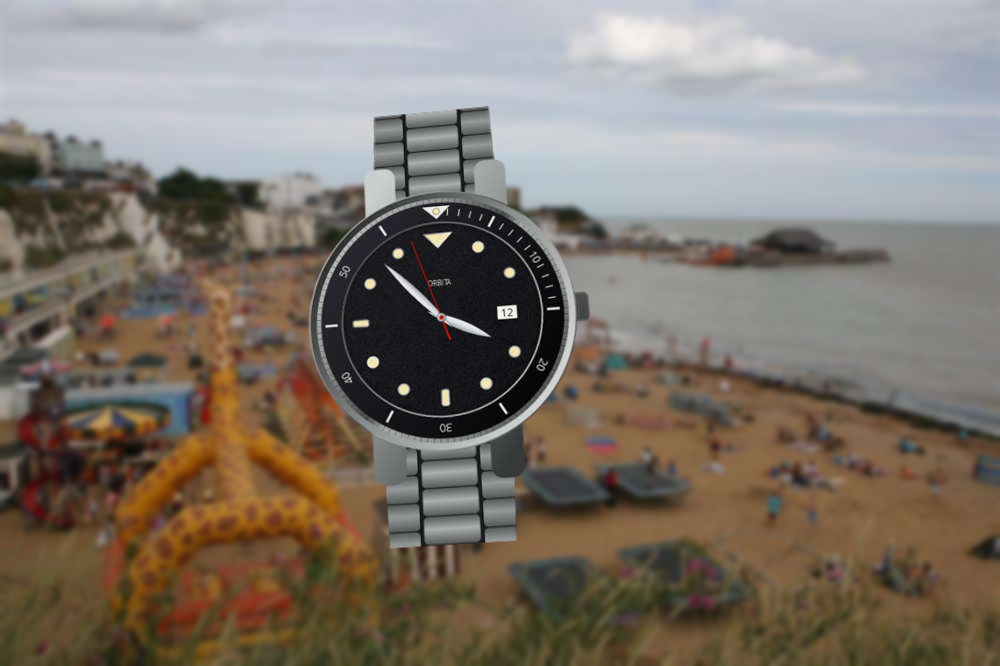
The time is **3:52:57**
